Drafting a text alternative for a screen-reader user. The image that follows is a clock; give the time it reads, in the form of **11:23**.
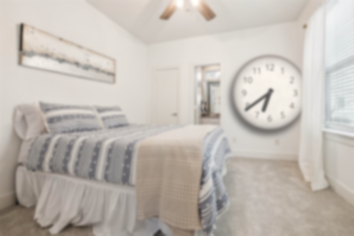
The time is **6:39**
